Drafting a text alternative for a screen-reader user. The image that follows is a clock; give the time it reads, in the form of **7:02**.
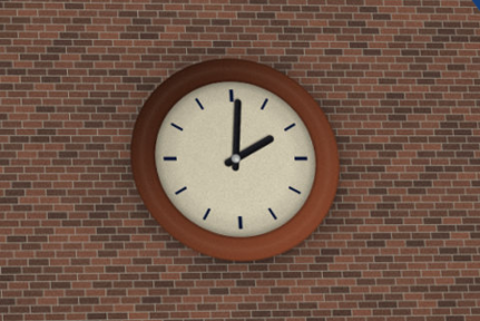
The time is **2:01**
